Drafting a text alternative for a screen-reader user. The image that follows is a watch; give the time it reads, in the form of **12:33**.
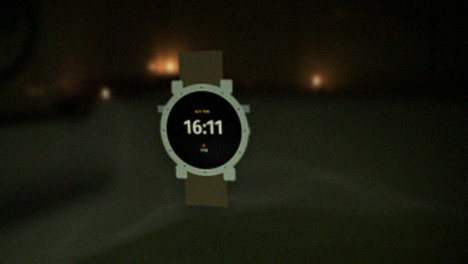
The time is **16:11**
